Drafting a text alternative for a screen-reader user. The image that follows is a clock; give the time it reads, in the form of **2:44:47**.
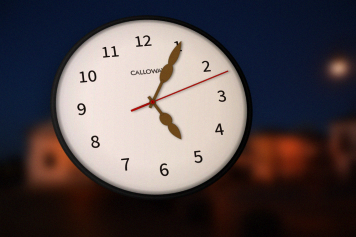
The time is **5:05:12**
